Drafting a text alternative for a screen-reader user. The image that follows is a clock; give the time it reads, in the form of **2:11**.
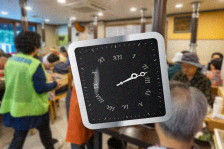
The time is **2:12**
